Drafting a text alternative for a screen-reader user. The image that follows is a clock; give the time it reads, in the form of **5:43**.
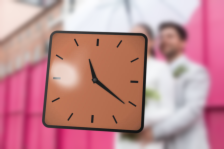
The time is **11:21**
